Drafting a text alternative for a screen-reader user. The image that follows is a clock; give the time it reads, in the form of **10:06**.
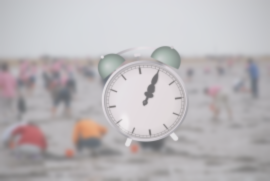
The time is **1:05**
